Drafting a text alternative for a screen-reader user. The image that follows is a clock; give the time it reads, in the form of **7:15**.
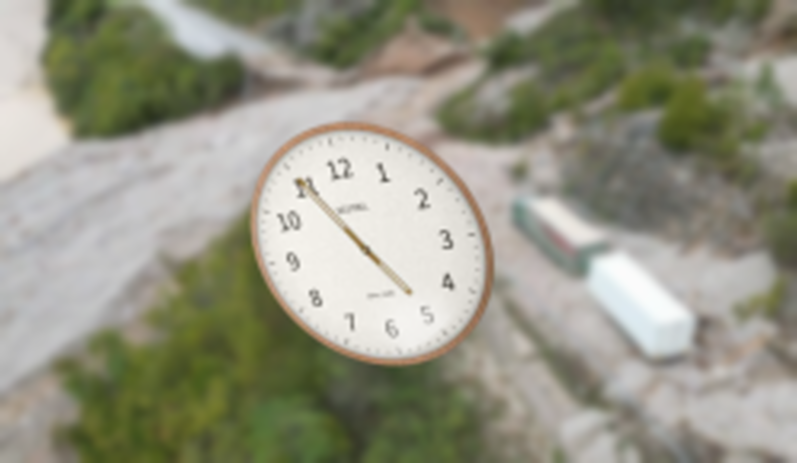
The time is **4:55**
